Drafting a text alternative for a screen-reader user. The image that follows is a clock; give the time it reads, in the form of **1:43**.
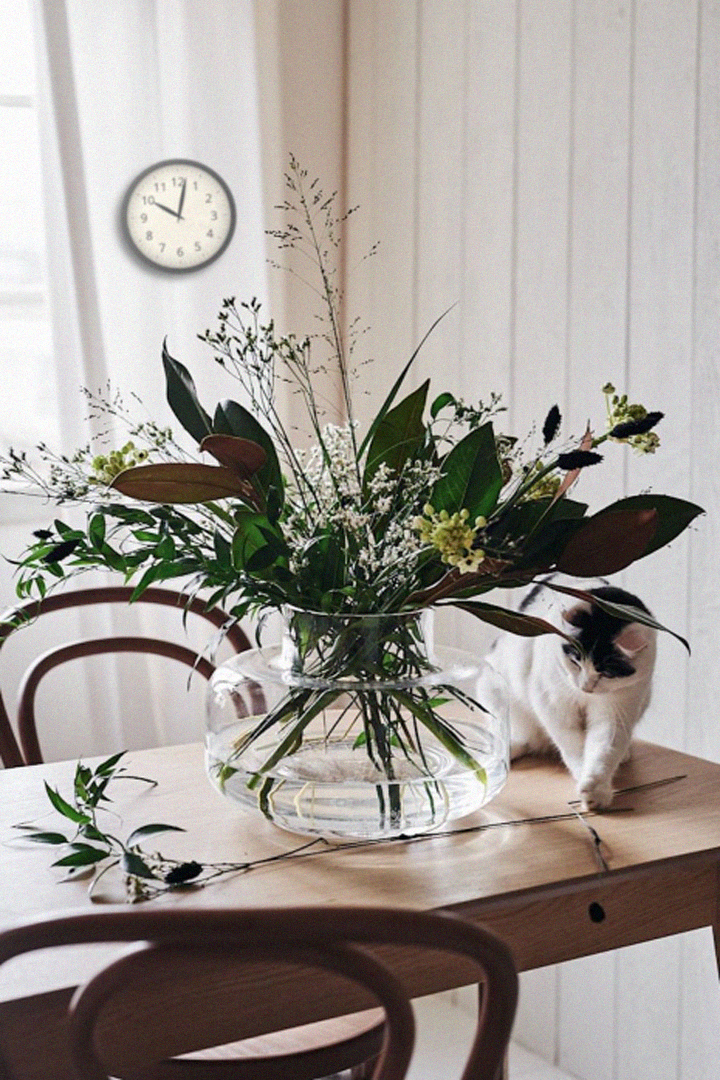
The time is **10:02**
